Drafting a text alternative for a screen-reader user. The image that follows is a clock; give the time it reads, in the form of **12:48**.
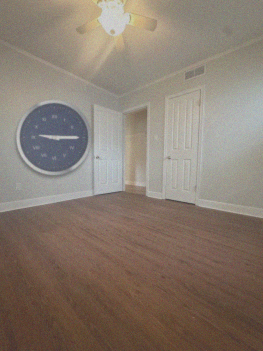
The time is **9:15**
